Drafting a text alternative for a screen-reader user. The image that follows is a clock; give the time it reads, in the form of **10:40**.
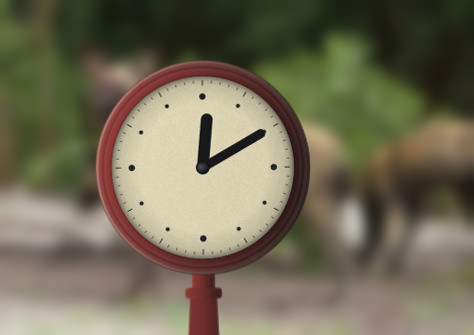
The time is **12:10**
